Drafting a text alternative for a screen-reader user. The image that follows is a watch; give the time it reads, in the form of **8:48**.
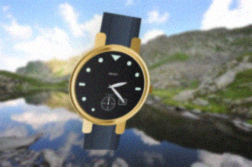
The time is **2:22**
